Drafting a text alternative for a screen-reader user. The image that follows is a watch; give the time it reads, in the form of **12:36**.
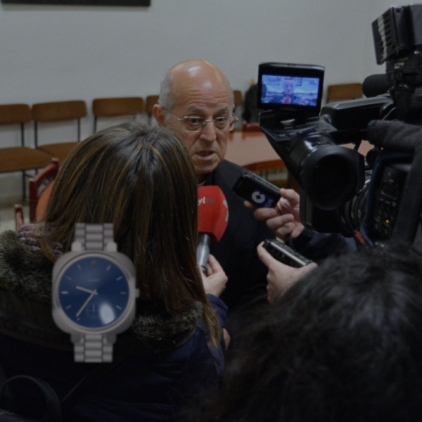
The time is **9:36**
